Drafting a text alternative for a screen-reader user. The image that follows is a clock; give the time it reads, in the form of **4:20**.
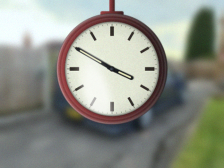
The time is **3:50**
